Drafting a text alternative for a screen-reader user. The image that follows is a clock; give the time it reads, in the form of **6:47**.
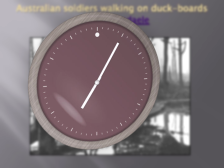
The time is **7:05**
